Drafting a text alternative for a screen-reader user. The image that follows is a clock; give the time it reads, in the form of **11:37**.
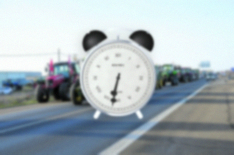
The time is **6:32**
